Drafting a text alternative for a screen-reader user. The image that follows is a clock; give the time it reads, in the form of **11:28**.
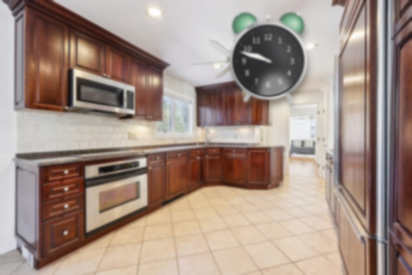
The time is **9:48**
